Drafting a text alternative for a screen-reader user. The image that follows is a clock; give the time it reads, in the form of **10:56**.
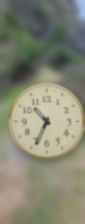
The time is **10:34**
